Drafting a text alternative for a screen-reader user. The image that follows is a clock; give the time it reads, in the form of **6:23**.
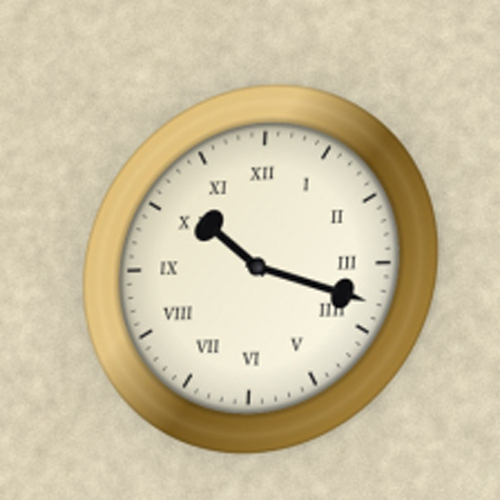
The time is **10:18**
